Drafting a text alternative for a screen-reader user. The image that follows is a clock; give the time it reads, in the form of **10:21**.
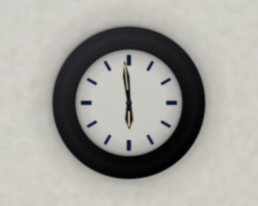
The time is **5:59**
